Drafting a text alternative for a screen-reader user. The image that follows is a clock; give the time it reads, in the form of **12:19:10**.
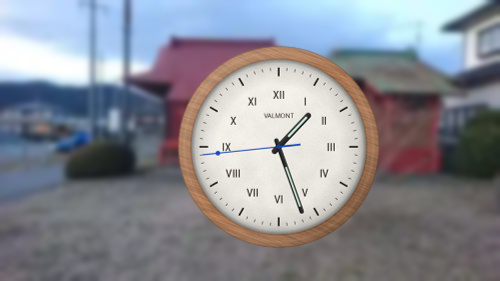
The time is **1:26:44**
